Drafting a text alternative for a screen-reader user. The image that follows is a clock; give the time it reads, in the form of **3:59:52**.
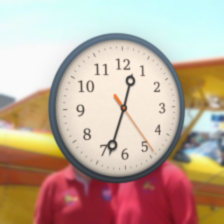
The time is **12:33:24**
